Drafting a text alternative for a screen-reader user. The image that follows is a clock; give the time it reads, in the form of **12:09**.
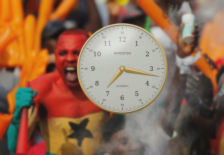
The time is **7:17**
